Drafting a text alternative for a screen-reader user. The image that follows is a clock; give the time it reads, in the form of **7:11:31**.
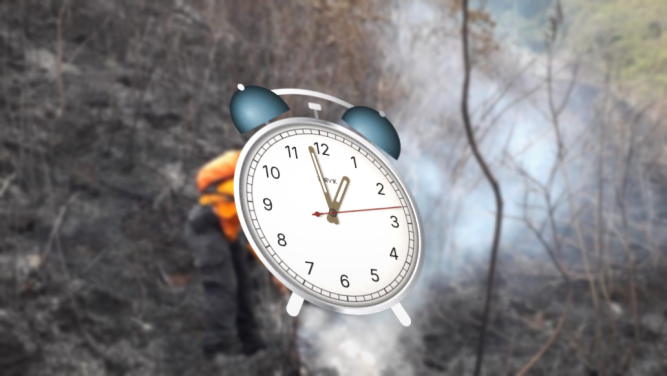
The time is **12:58:13**
